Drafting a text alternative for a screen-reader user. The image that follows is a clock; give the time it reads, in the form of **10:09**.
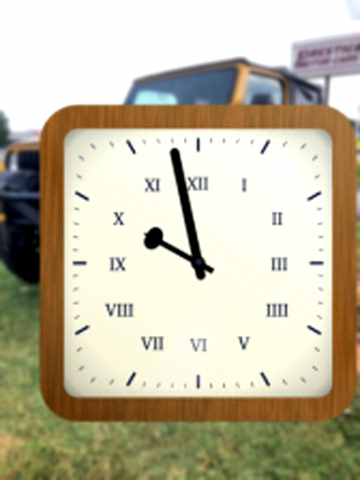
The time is **9:58**
